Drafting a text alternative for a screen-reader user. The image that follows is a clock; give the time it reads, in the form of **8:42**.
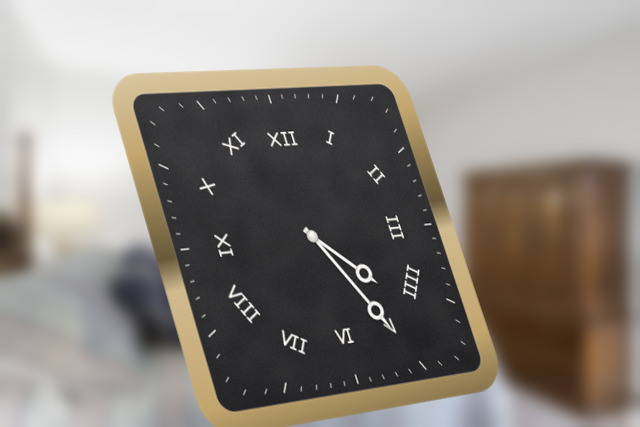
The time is **4:25**
